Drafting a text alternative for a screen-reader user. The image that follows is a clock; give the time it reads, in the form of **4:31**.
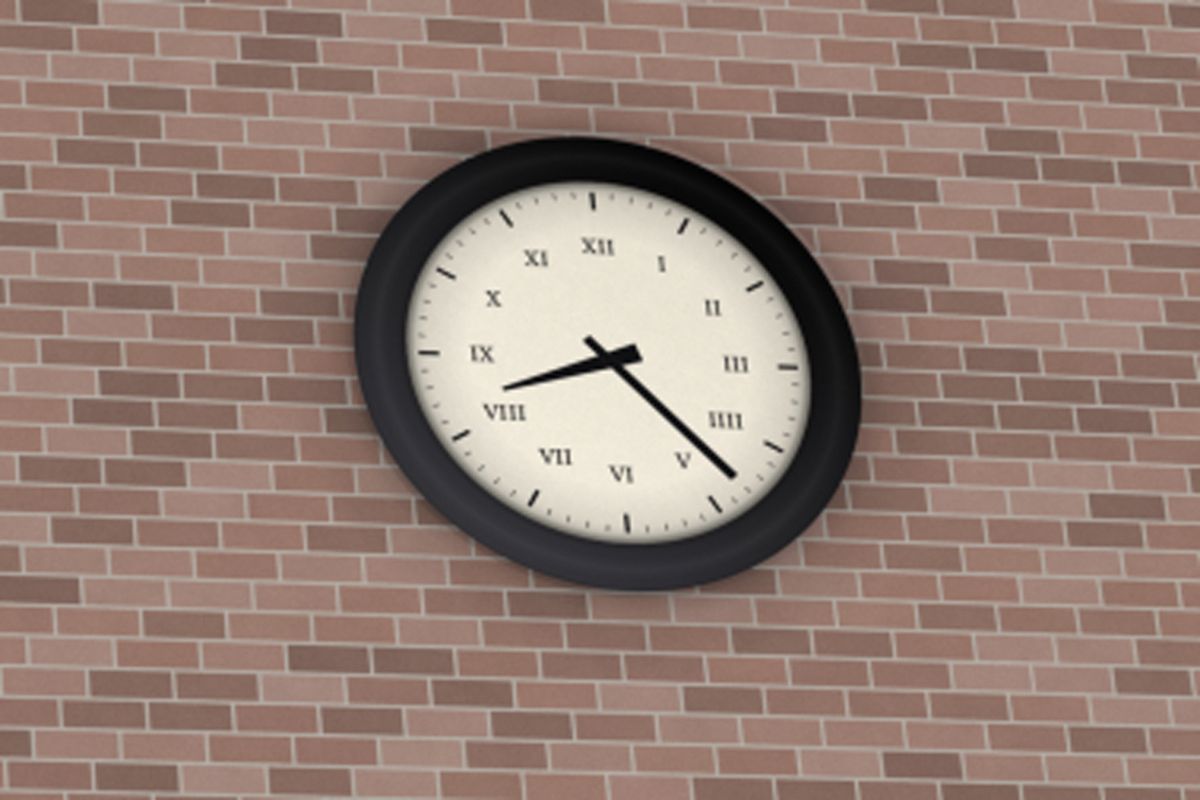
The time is **8:23**
